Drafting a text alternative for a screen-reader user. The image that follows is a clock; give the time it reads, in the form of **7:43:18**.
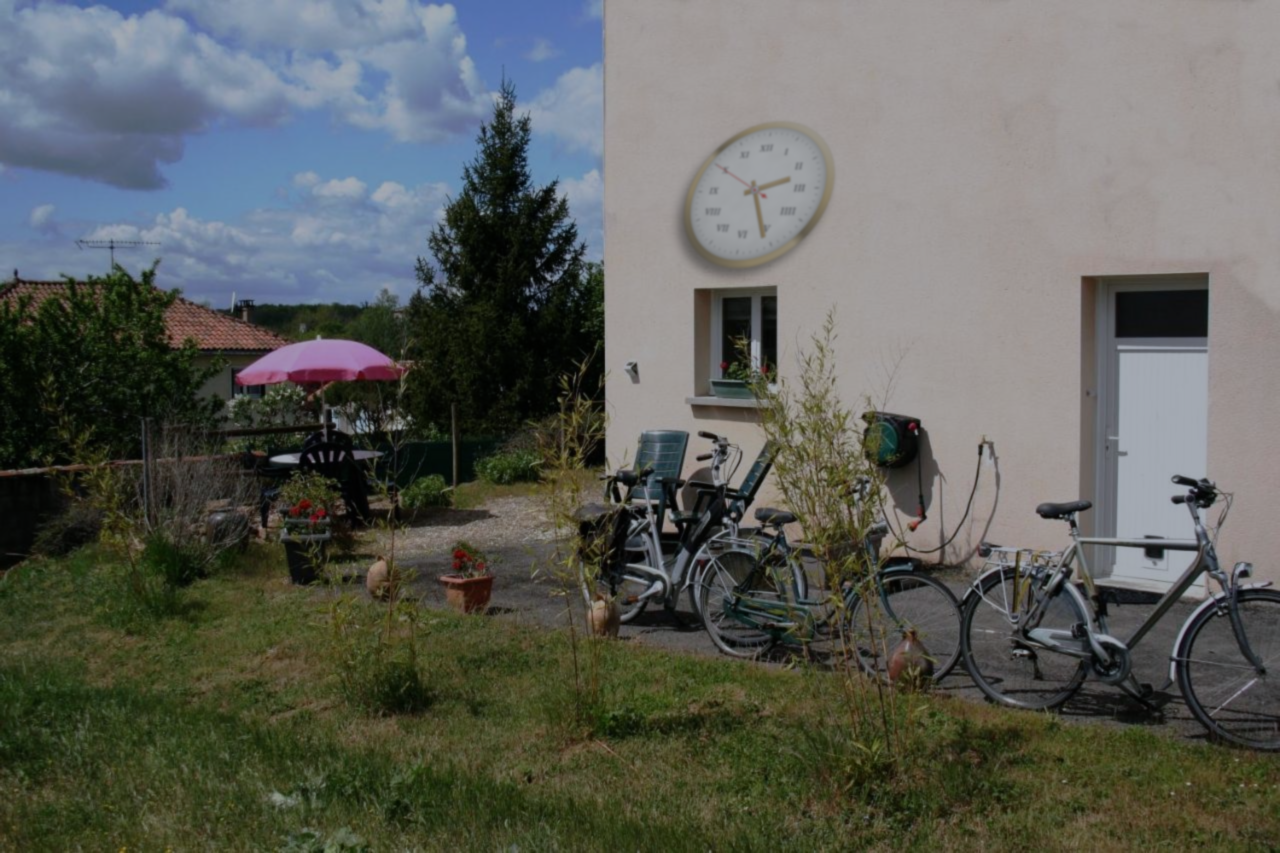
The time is **2:25:50**
